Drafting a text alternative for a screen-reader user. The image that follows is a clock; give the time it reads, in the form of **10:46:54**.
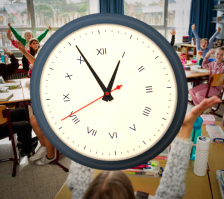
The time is **12:55:41**
